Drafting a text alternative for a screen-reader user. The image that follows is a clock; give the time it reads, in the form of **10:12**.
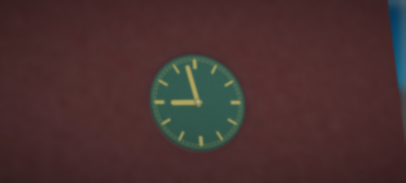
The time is **8:58**
